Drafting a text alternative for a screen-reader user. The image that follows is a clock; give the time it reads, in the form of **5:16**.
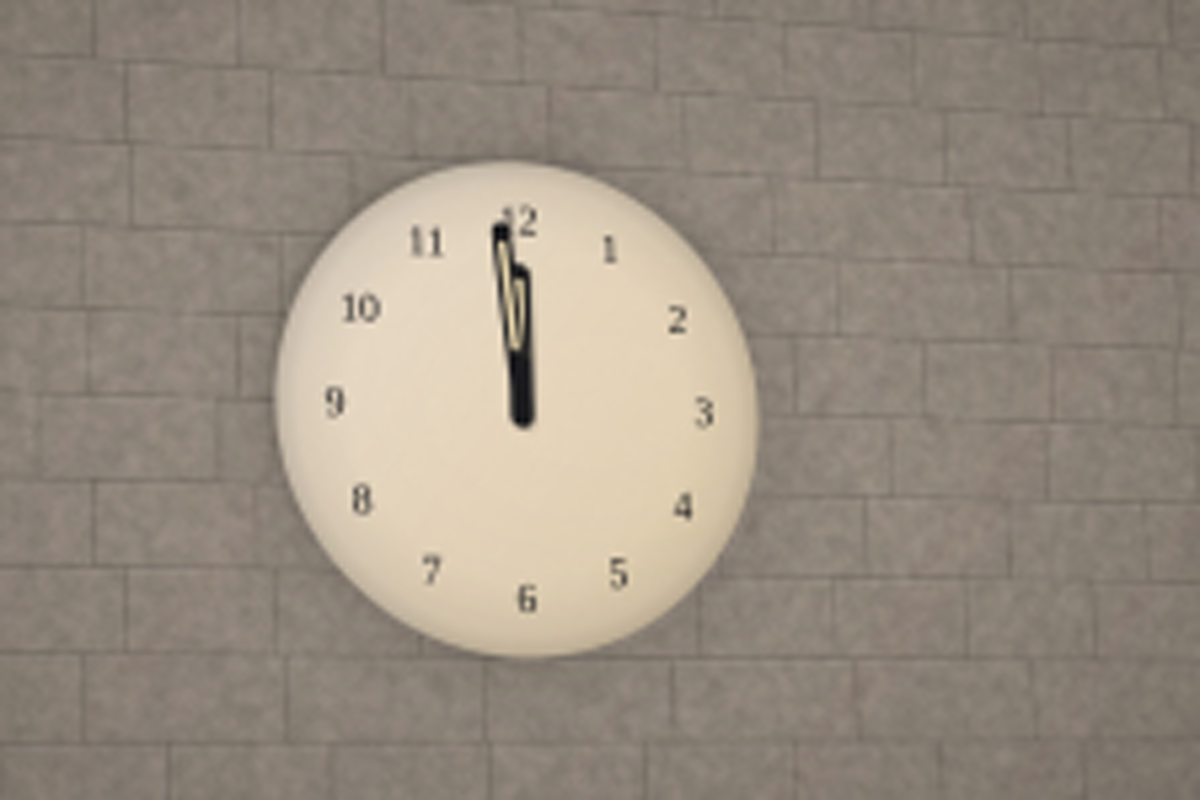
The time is **11:59**
